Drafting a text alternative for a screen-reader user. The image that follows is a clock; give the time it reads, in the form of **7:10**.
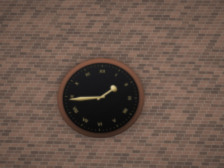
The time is **1:44**
